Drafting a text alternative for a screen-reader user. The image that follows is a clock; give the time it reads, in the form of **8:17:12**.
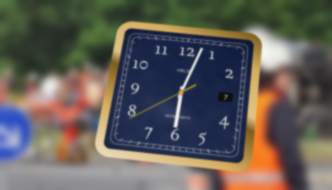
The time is **6:02:39**
